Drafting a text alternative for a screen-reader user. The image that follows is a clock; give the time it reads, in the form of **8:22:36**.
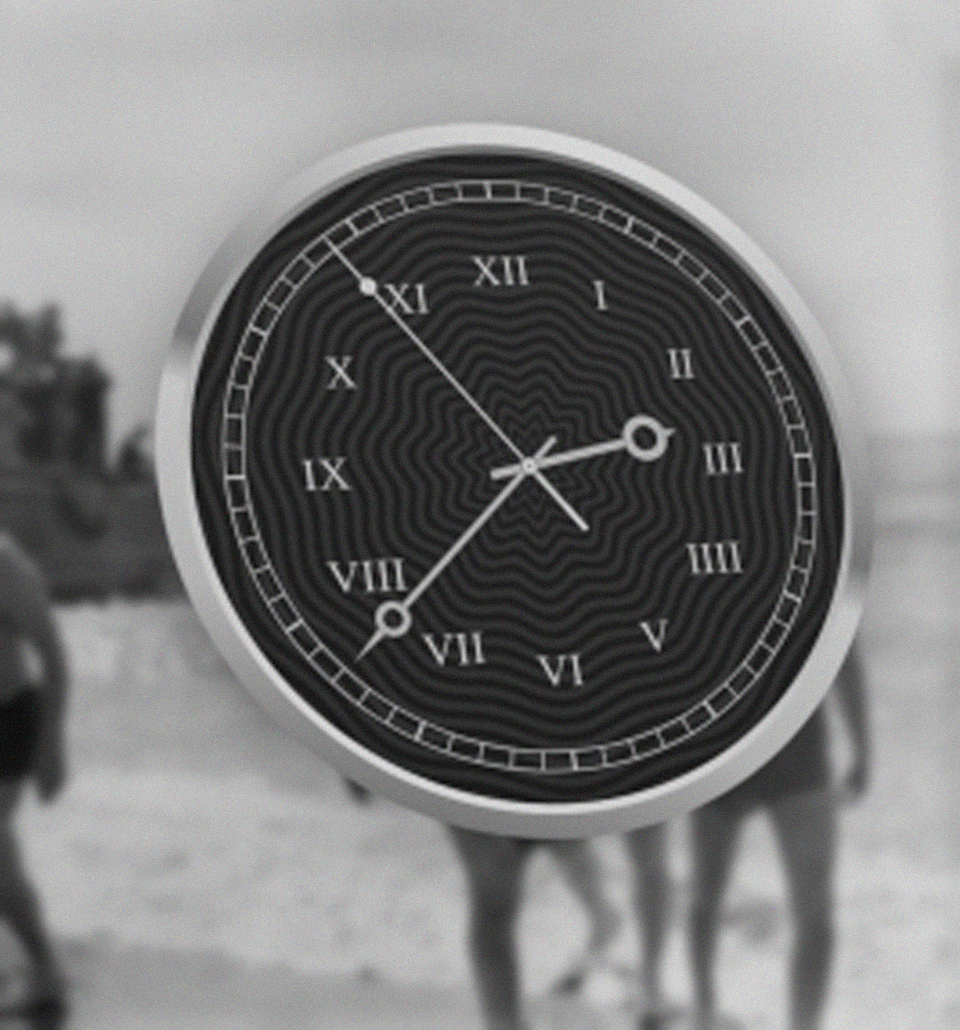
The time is **2:37:54**
